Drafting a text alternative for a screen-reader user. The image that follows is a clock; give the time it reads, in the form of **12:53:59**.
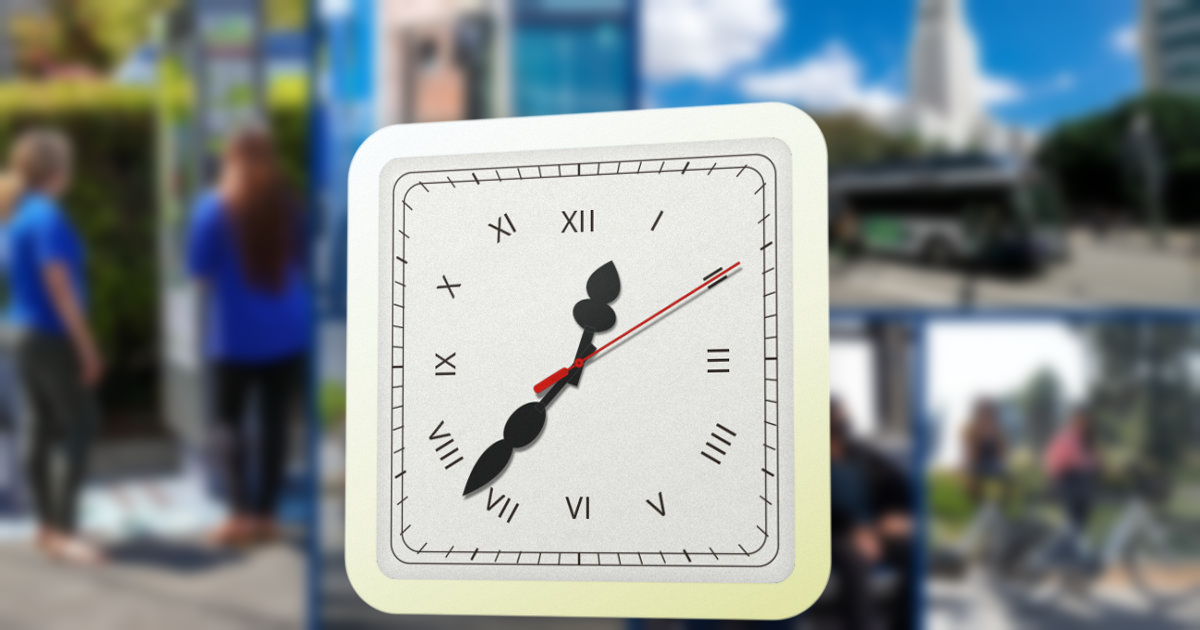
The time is **12:37:10**
